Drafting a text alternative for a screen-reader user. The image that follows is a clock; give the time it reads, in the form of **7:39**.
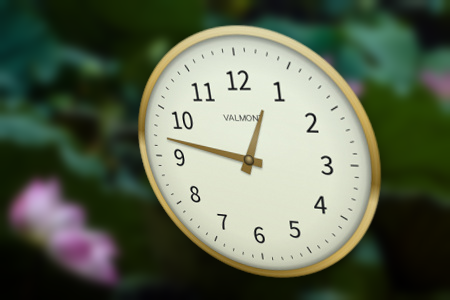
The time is **12:47**
